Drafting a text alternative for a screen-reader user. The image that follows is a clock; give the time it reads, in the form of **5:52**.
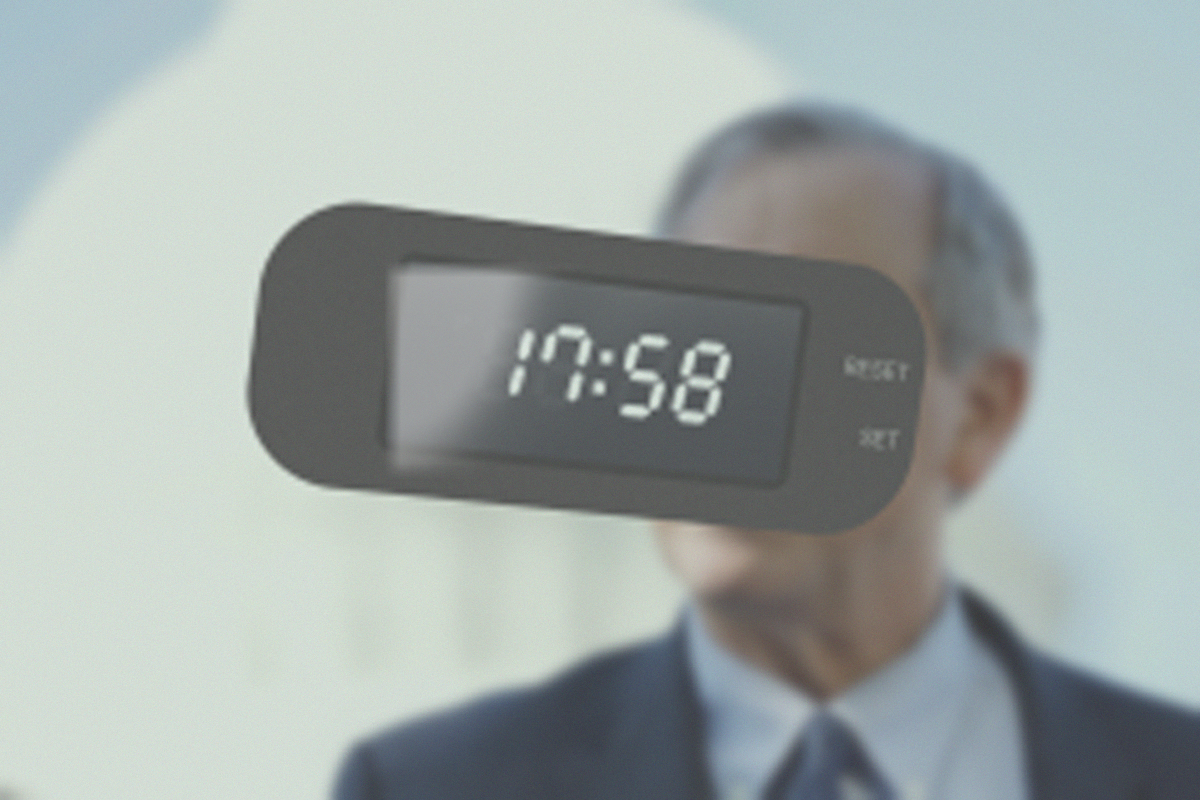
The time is **17:58**
